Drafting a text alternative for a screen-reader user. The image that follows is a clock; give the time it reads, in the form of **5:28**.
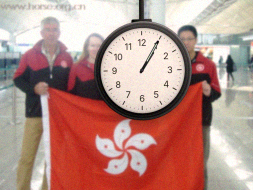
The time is **1:05**
